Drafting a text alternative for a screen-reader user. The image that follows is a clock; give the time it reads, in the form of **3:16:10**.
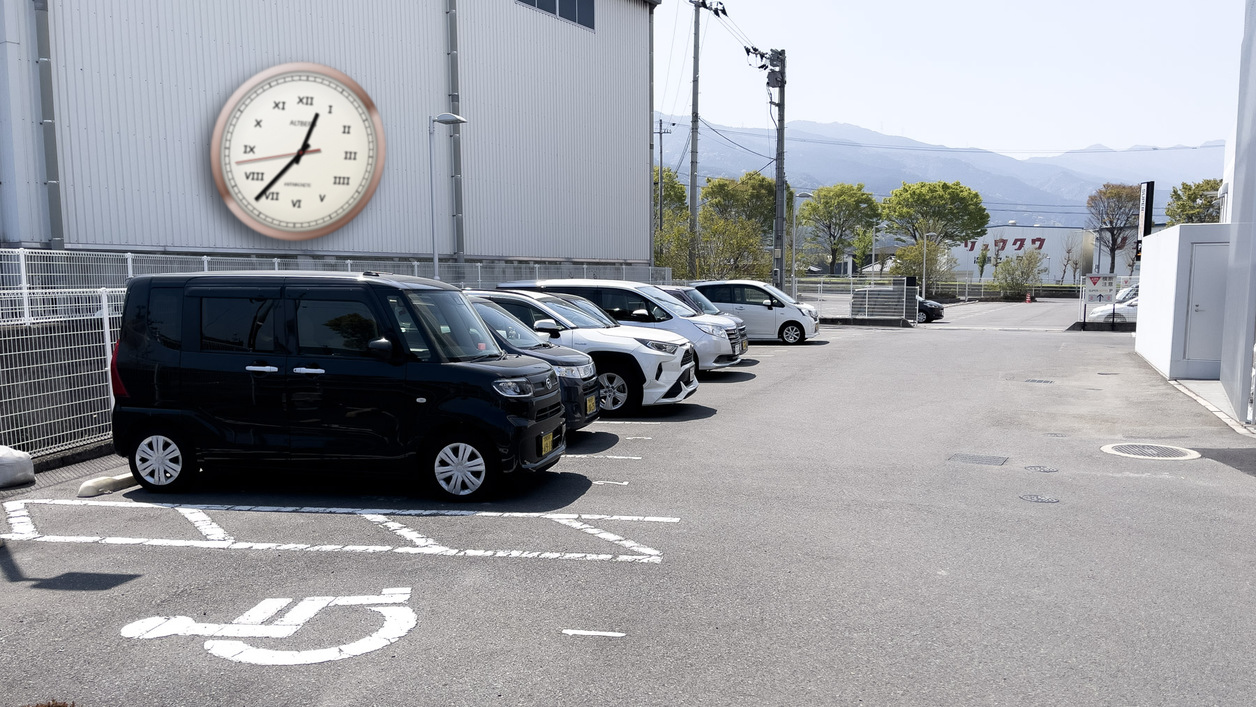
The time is **12:36:43**
